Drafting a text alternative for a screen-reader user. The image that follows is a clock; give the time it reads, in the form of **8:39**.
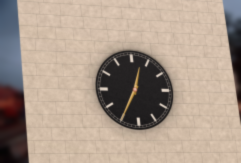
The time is **12:35**
